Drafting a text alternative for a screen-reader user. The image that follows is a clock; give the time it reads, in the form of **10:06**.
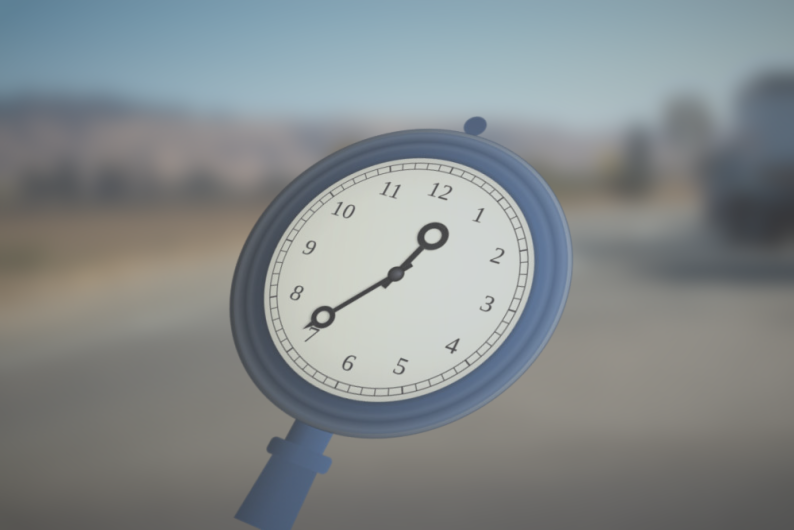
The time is **12:36**
